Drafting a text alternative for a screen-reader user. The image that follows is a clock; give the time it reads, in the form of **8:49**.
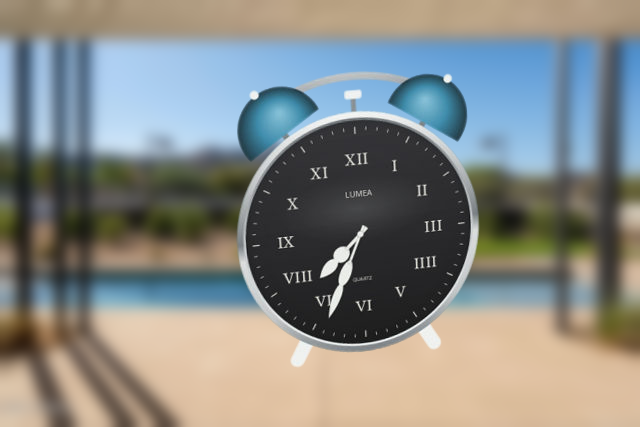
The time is **7:34**
